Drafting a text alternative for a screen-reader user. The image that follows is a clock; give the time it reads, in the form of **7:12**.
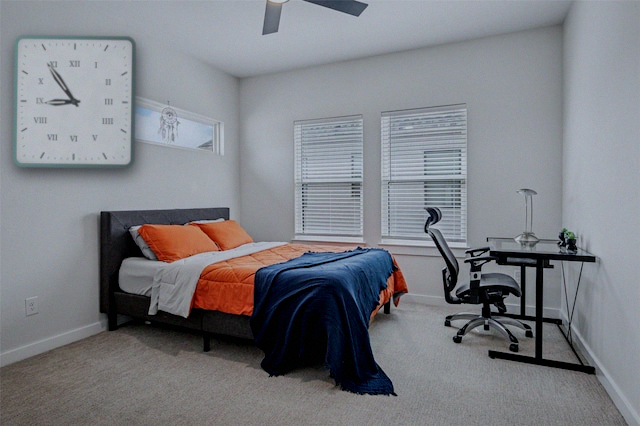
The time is **8:54**
